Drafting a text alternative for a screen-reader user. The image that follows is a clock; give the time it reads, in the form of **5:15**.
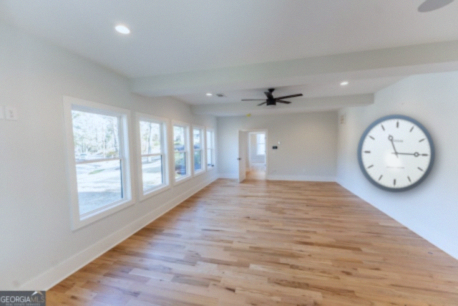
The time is **11:15**
